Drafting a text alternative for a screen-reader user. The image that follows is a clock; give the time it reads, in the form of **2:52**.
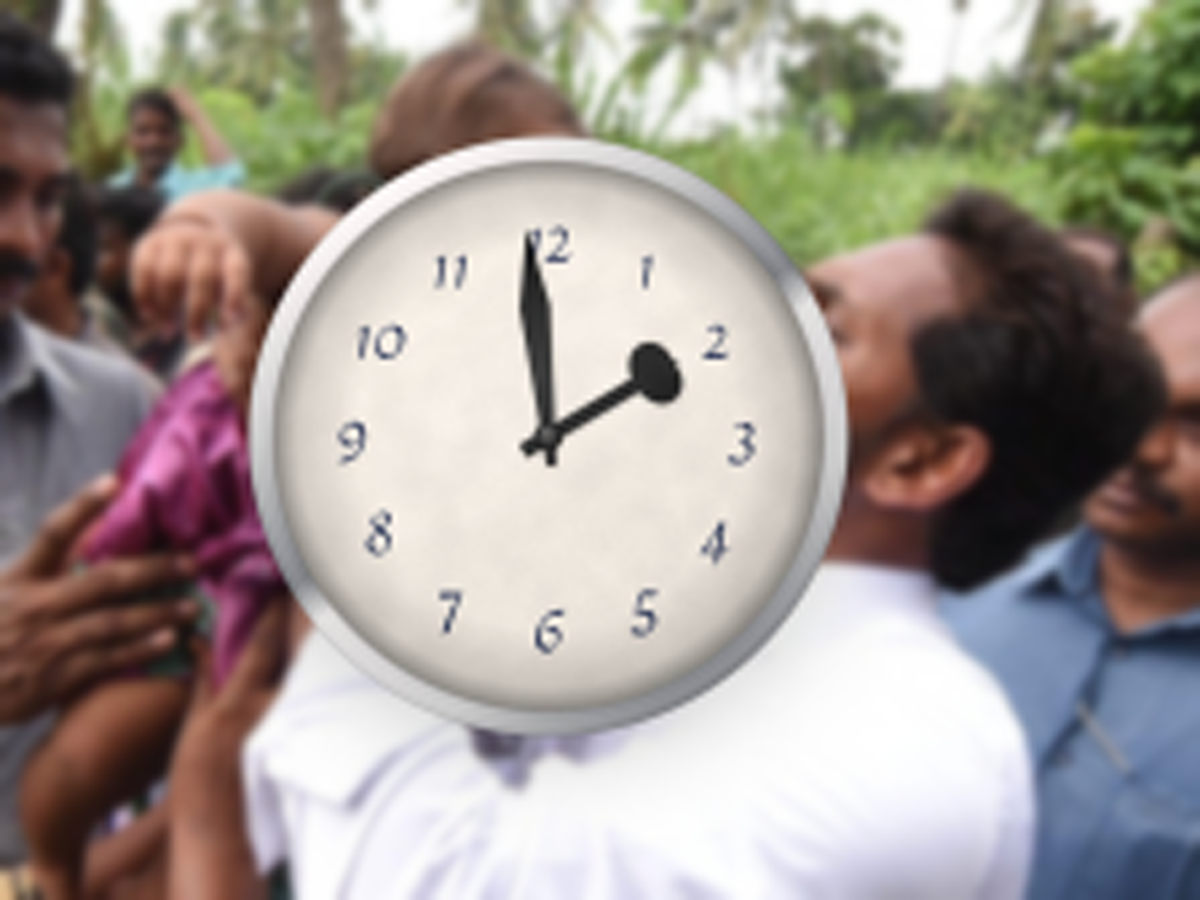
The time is **1:59**
